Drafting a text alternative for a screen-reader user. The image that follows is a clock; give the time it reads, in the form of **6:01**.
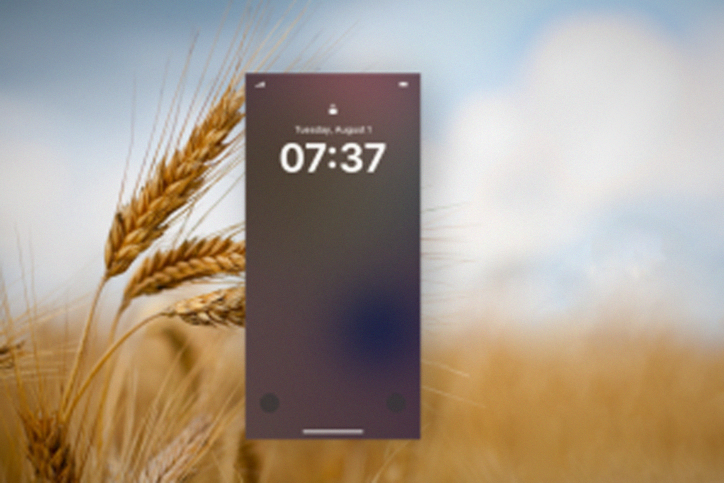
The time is **7:37**
